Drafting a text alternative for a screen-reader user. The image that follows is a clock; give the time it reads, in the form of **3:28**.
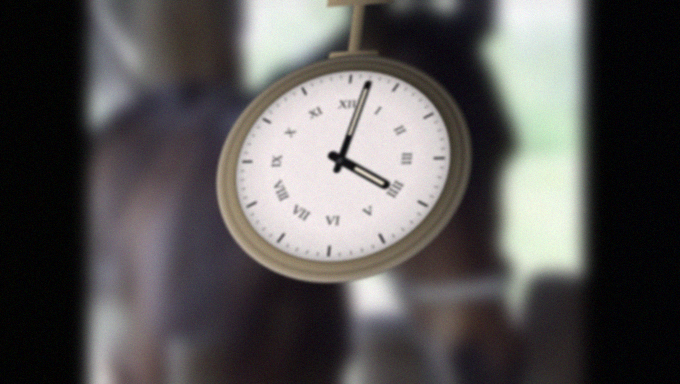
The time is **4:02**
